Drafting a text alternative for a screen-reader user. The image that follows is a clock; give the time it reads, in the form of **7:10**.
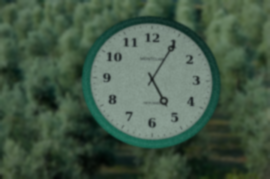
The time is **5:05**
